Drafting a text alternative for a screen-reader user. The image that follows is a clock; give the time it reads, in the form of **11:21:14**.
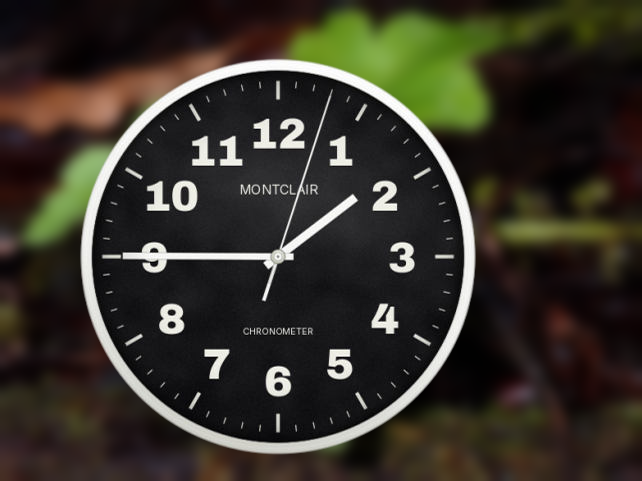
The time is **1:45:03**
